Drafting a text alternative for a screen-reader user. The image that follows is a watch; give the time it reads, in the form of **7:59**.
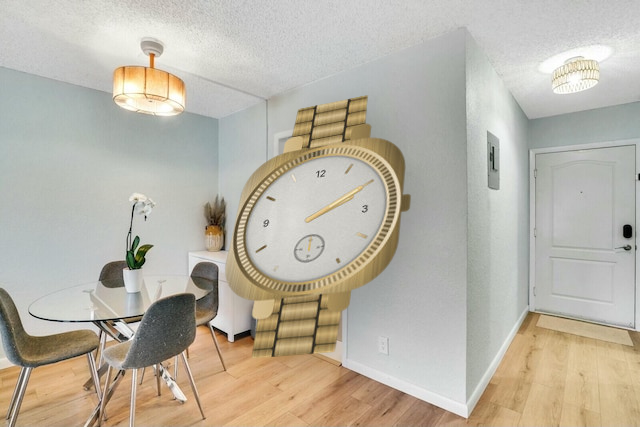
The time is **2:10**
